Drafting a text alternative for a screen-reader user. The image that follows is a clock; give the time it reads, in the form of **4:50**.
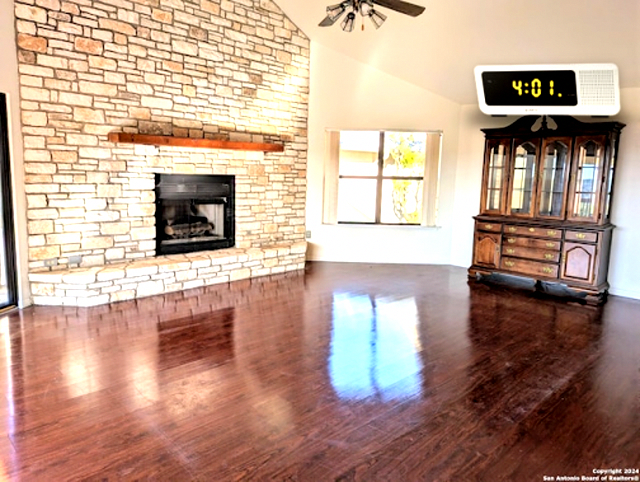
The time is **4:01**
